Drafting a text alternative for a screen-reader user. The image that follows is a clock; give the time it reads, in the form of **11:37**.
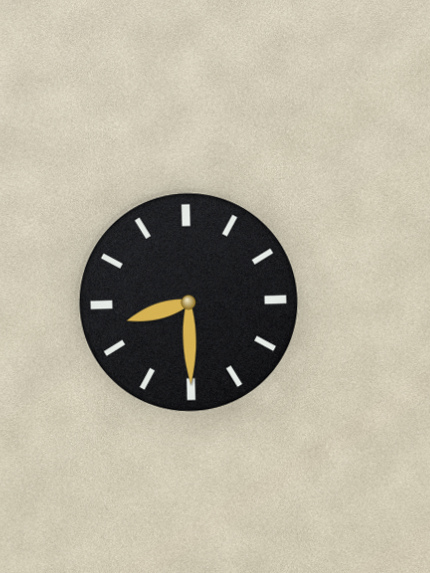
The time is **8:30**
